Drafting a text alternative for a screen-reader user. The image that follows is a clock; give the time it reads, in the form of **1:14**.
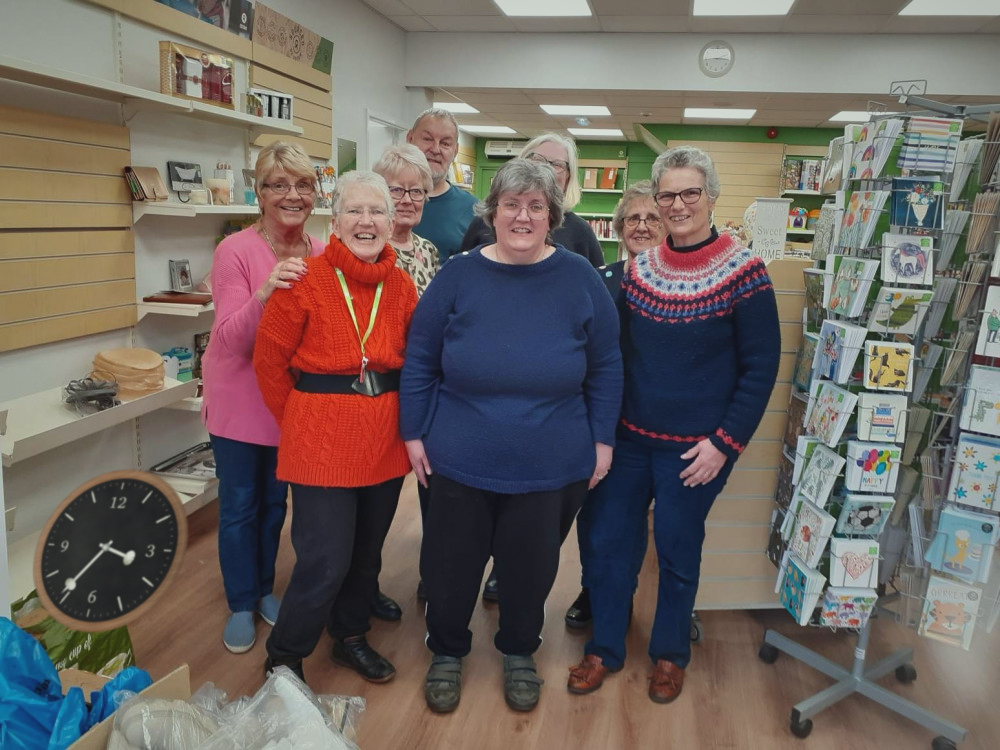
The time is **3:36**
